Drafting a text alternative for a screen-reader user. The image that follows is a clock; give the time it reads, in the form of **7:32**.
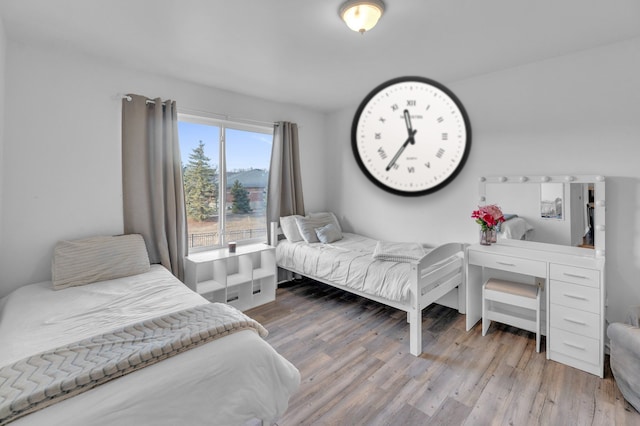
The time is **11:36**
